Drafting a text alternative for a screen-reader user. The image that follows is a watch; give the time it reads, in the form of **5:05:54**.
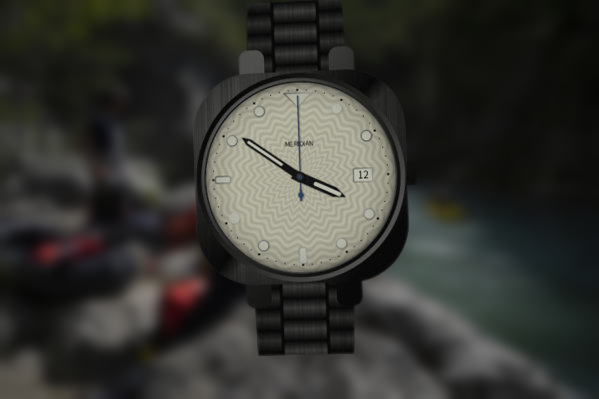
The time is **3:51:00**
